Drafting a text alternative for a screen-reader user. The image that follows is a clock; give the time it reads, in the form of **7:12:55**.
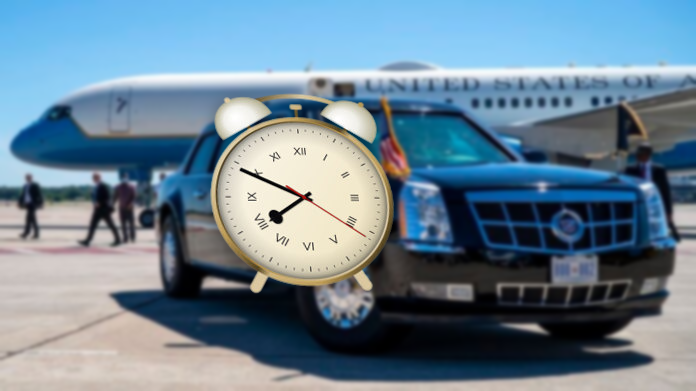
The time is **7:49:21**
